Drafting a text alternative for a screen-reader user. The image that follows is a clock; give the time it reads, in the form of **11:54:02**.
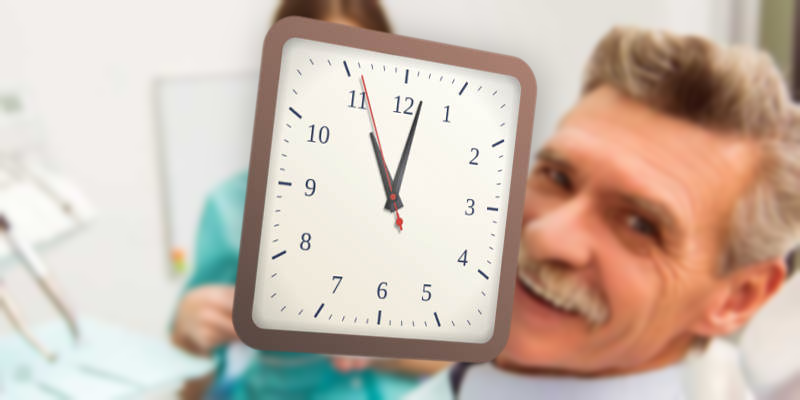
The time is **11:01:56**
